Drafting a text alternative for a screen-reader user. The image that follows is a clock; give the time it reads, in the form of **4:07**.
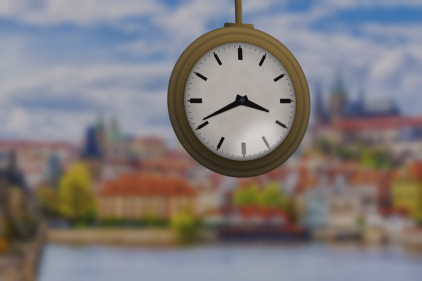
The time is **3:41**
